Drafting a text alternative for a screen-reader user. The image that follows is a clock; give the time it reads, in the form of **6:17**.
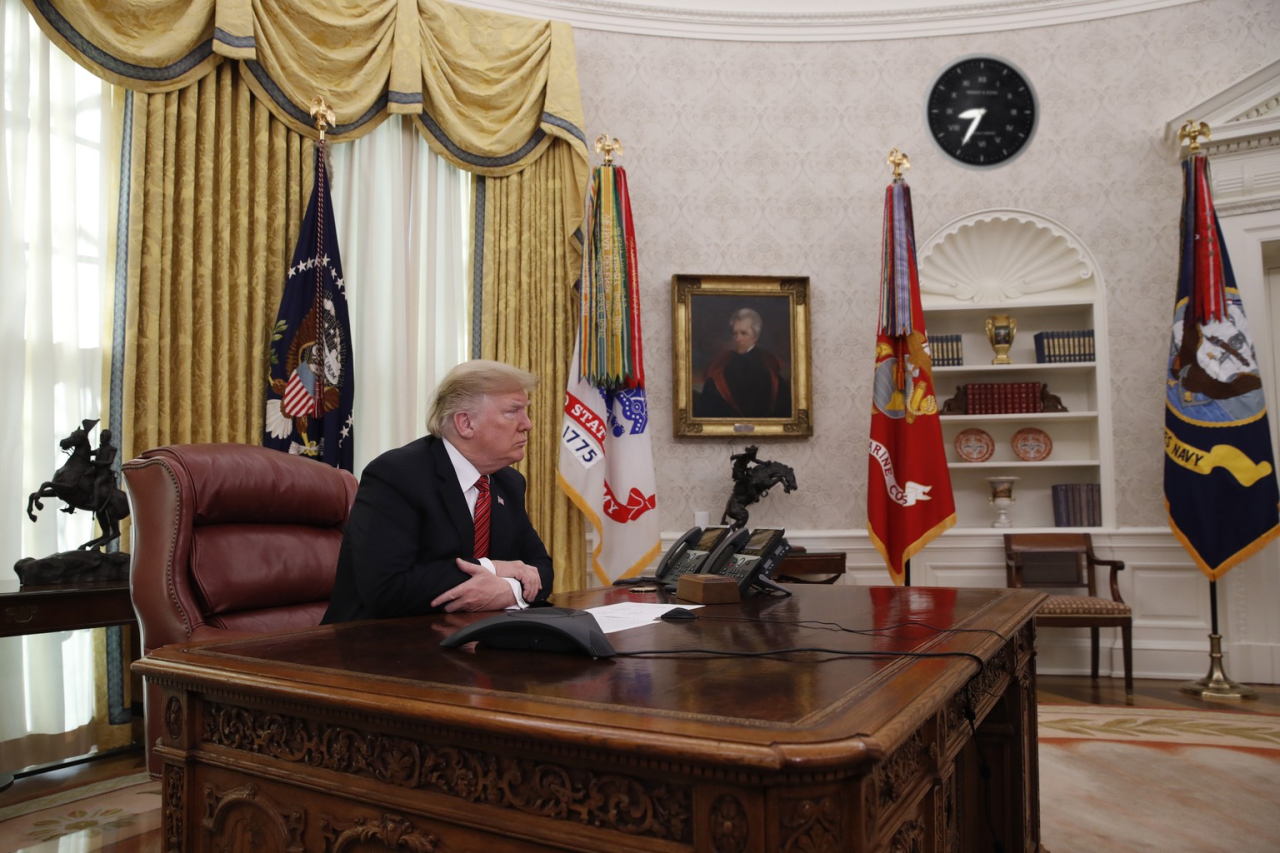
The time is **8:35**
